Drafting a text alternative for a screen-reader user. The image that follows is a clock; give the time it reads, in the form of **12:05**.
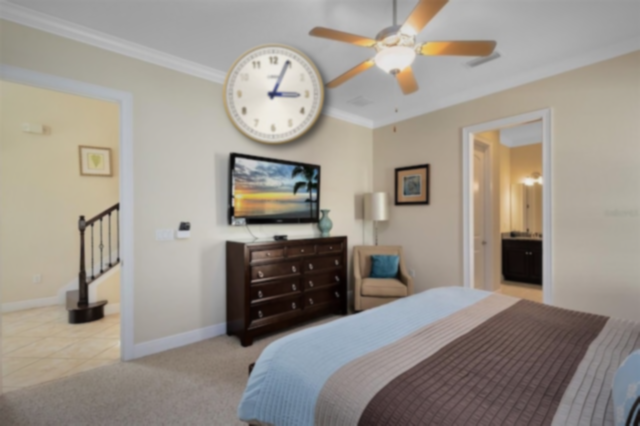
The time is **3:04**
